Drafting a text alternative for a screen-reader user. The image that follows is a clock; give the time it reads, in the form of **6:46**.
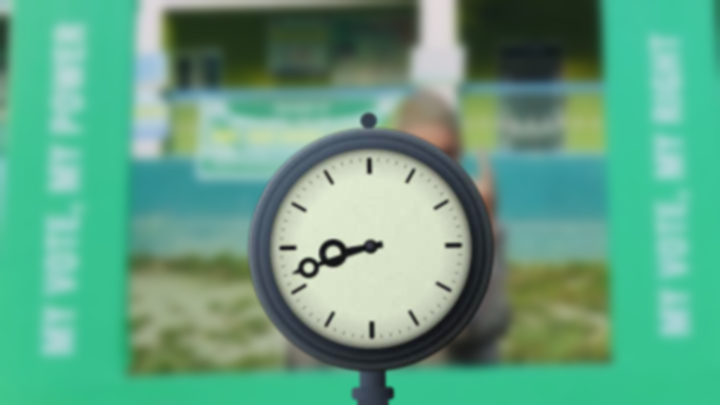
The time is **8:42**
